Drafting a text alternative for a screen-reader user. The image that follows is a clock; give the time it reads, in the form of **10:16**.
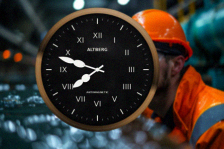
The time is **7:48**
